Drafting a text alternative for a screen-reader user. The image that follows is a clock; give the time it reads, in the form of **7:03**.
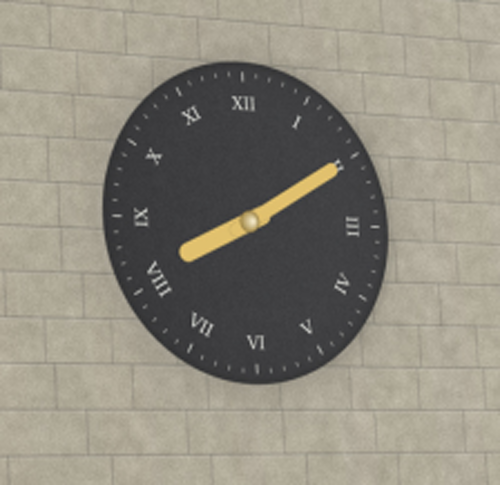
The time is **8:10**
